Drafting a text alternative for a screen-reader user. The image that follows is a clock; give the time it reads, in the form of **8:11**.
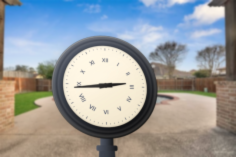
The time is **2:44**
